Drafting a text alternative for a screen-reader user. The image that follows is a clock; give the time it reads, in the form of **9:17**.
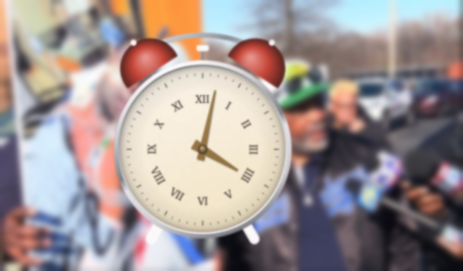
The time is **4:02**
